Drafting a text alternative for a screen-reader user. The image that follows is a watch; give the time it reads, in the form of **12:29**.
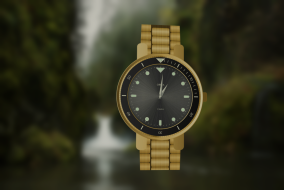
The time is **1:01**
